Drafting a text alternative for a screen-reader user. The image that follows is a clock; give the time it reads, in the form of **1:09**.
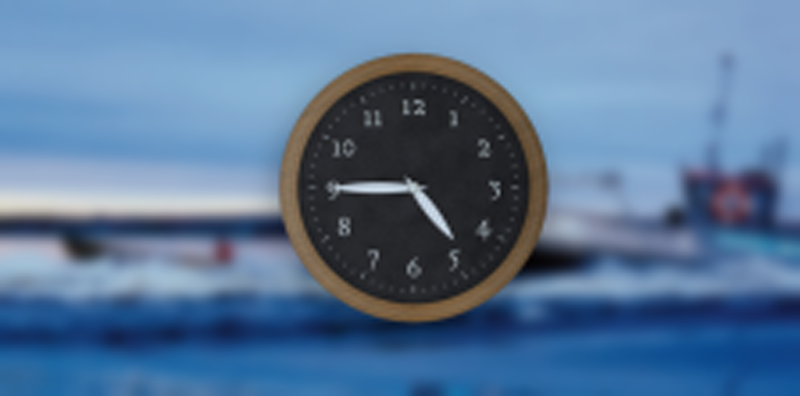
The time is **4:45**
